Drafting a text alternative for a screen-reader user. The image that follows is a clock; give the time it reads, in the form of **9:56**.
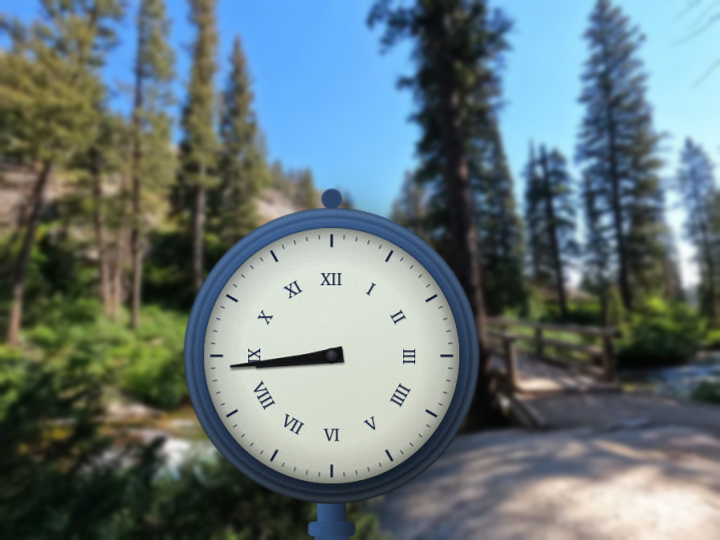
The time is **8:44**
